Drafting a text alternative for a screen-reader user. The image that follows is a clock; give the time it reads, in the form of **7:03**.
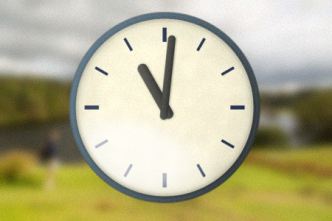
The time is **11:01**
